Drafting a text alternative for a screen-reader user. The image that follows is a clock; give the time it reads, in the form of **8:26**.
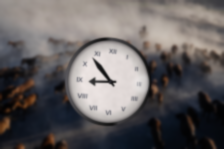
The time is **8:53**
